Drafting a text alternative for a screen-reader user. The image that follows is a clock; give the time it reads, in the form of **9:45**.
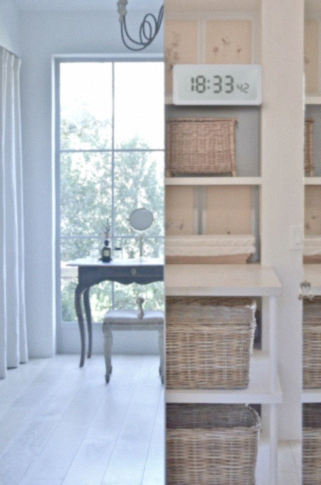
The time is **18:33**
